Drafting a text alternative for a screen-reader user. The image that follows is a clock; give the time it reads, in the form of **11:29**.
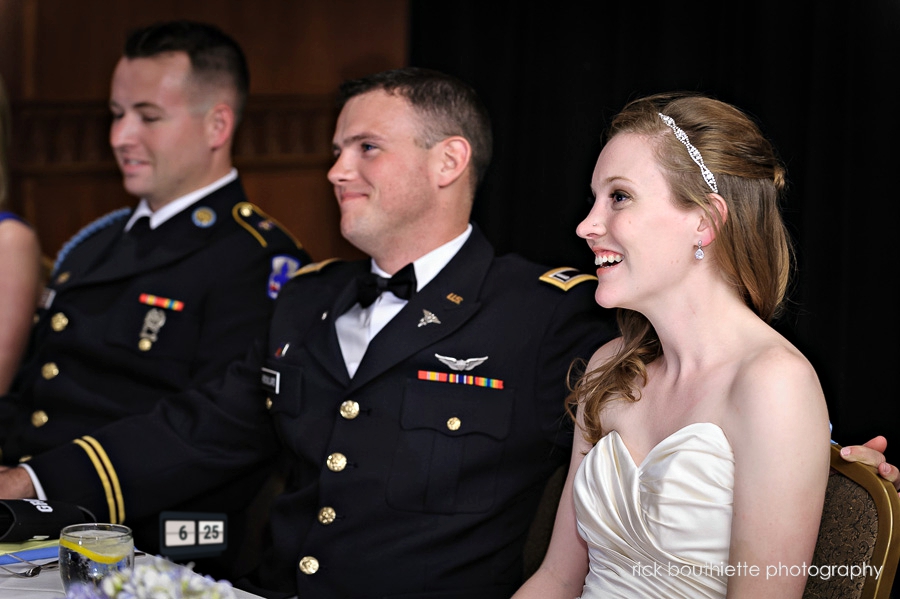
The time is **6:25**
